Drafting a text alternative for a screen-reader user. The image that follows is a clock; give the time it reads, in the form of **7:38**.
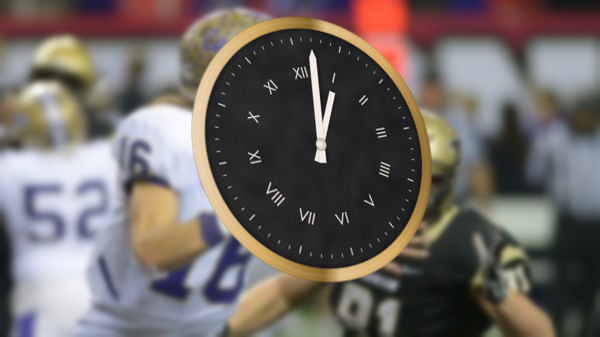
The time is **1:02**
